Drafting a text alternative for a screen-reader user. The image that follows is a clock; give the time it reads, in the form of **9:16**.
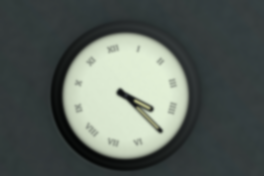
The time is **4:25**
